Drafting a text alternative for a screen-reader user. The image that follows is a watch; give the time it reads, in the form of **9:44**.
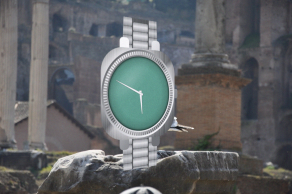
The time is **5:49**
